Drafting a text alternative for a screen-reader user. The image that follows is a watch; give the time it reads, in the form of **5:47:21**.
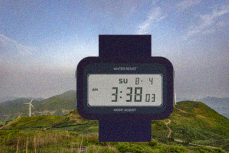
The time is **3:38:03**
